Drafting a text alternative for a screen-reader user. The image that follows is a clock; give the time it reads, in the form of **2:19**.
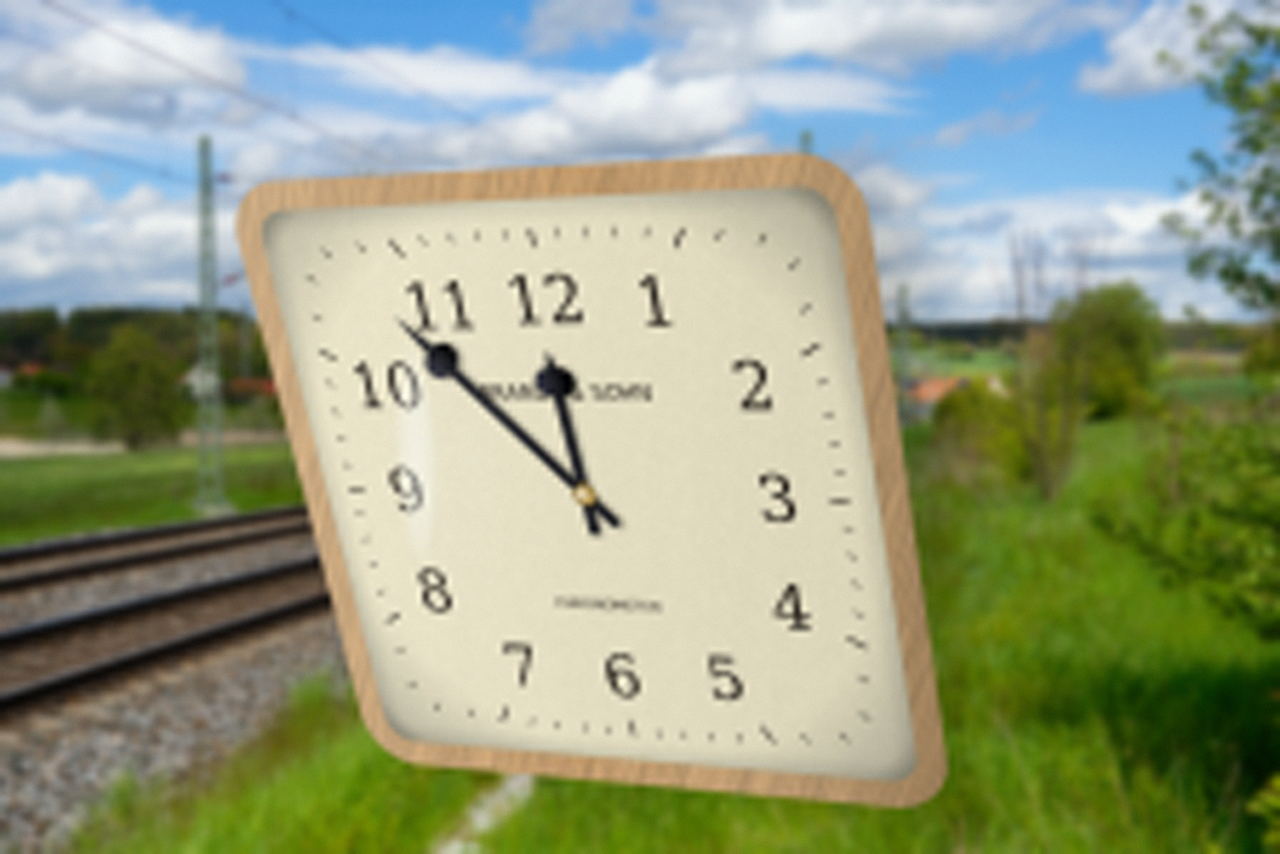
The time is **11:53**
